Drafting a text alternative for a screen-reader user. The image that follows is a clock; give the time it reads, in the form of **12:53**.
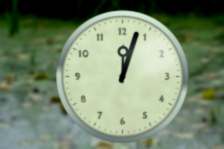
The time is **12:03**
